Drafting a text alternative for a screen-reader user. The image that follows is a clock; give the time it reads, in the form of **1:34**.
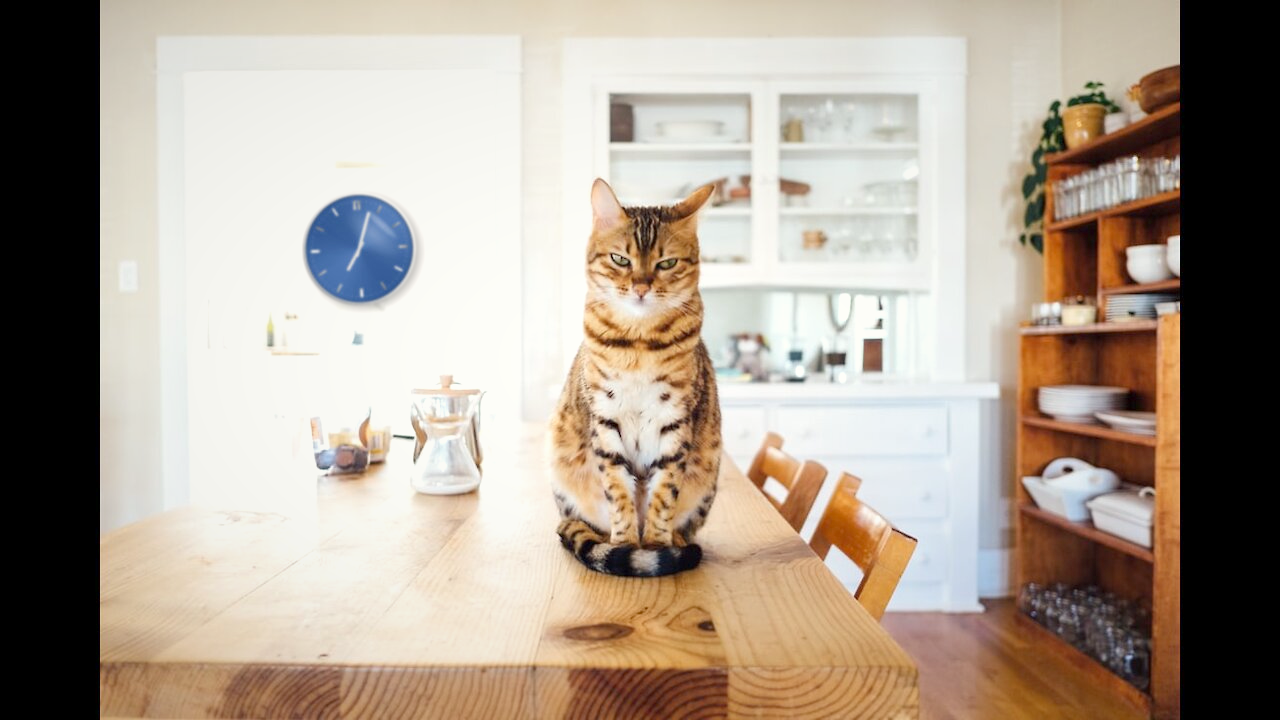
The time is **7:03**
